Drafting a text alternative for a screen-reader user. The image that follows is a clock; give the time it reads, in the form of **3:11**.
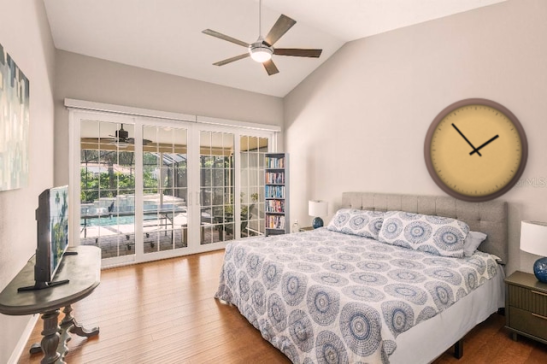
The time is **1:53**
